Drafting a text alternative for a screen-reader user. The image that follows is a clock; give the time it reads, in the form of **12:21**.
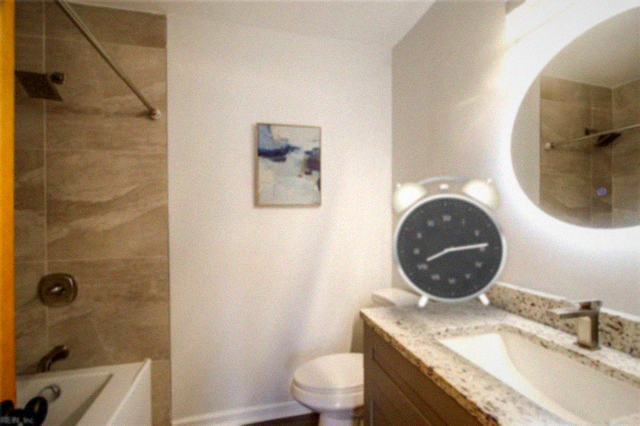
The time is **8:14**
